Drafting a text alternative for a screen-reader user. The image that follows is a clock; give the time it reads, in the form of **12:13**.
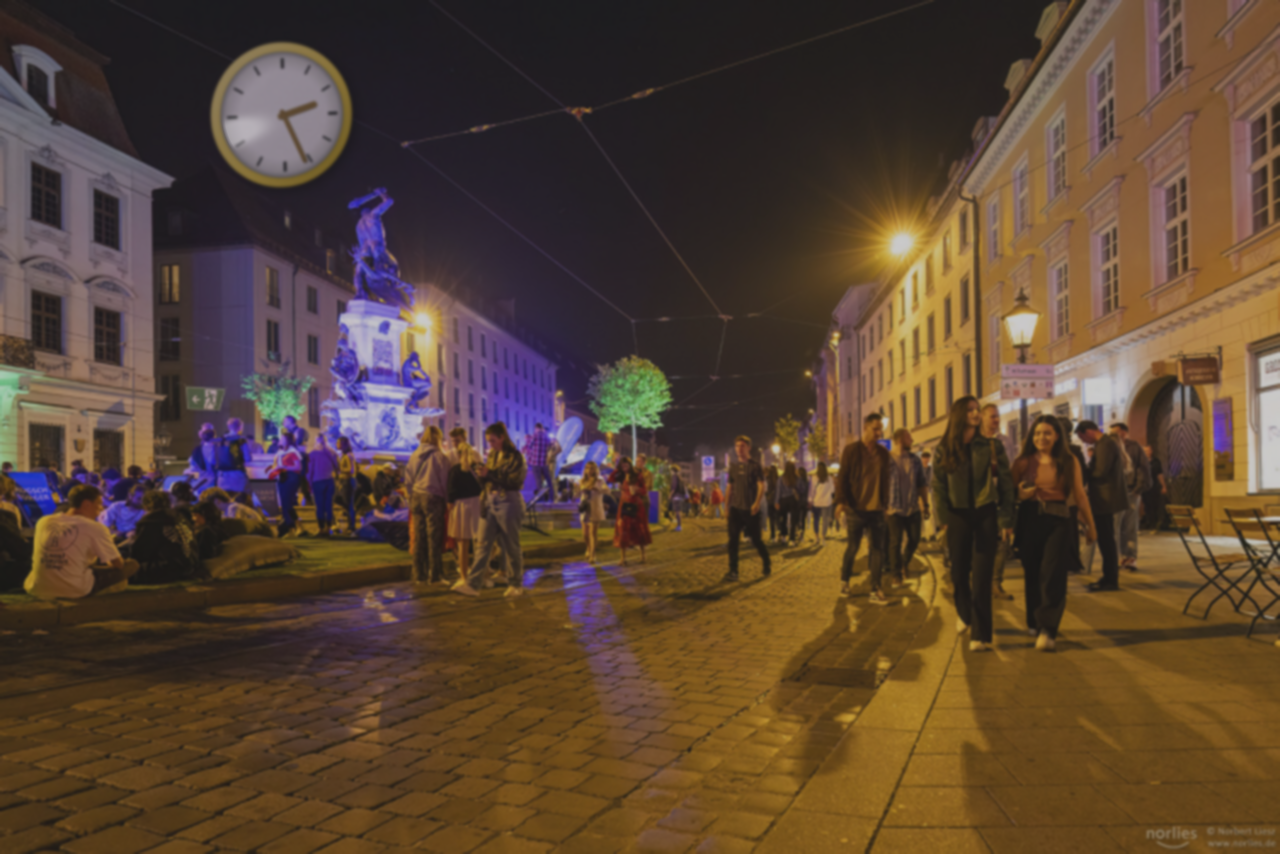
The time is **2:26**
